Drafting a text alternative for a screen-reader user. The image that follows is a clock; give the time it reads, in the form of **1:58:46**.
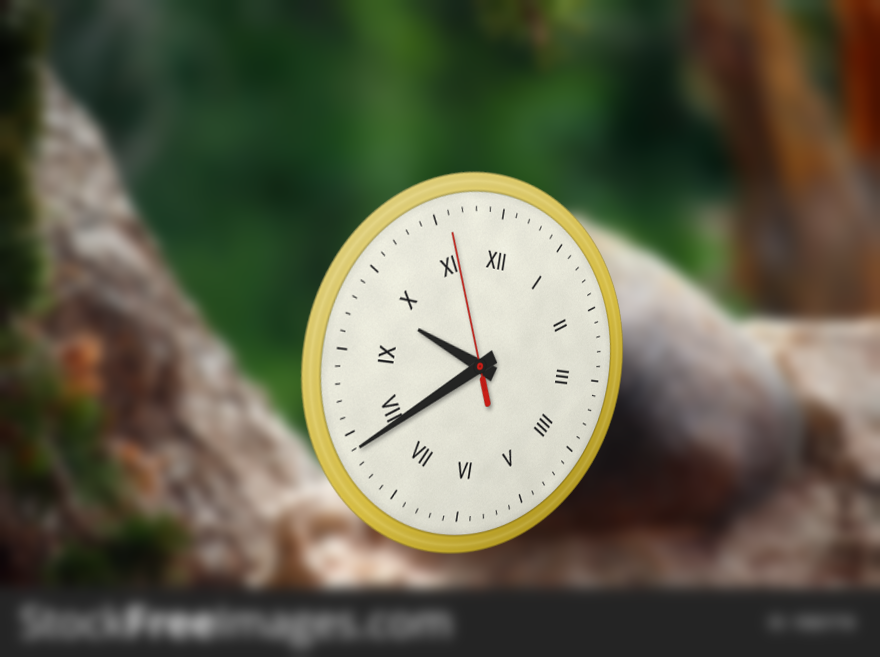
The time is **9:38:56**
